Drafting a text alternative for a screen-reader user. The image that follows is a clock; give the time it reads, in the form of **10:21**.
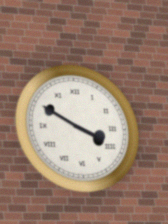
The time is **3:50**
